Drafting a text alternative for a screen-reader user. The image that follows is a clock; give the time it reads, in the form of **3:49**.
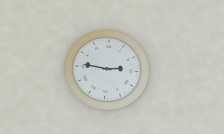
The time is **2:46**
